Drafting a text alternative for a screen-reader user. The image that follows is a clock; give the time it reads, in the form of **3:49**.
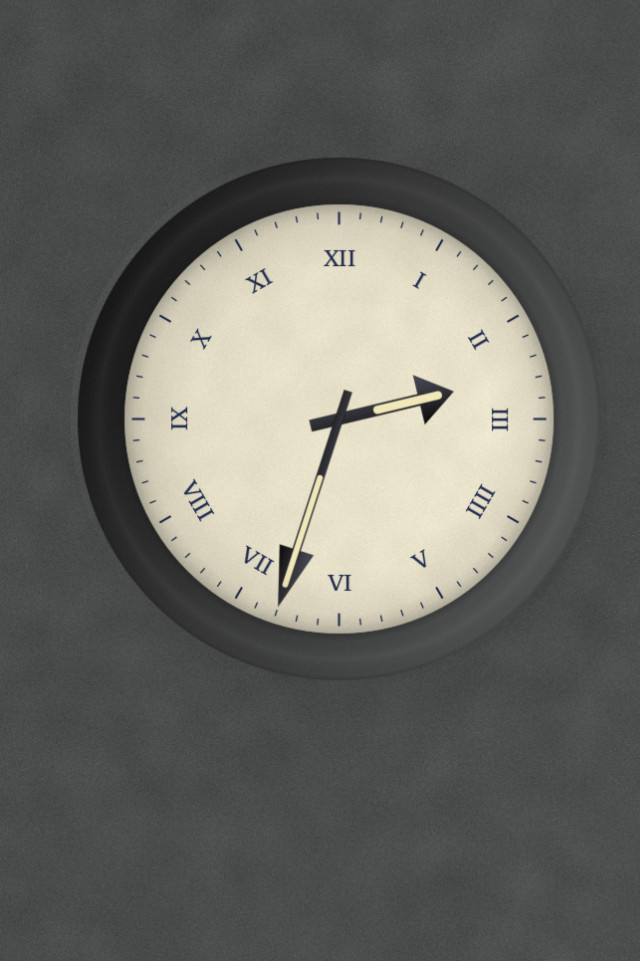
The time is **2:33**
